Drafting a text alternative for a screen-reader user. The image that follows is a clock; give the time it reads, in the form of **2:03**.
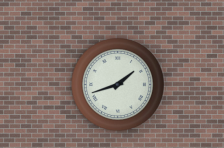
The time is **1:42**
